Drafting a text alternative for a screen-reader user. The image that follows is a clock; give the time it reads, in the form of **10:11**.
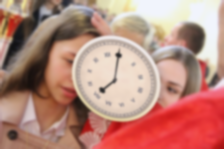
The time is **8:04**
